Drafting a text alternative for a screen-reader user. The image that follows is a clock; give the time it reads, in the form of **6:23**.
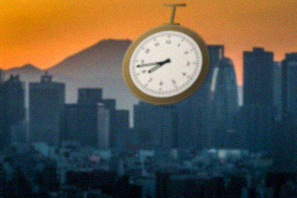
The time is **7:43**
